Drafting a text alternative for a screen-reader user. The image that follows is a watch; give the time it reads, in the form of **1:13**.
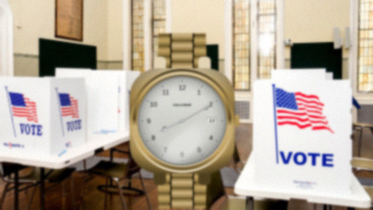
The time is **8:10**
